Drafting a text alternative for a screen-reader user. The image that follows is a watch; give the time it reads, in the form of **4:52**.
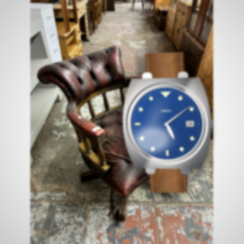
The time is **5:09**
